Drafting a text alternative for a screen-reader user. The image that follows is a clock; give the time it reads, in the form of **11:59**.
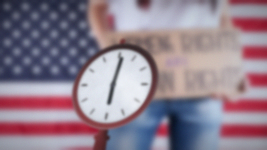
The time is **6:01**
